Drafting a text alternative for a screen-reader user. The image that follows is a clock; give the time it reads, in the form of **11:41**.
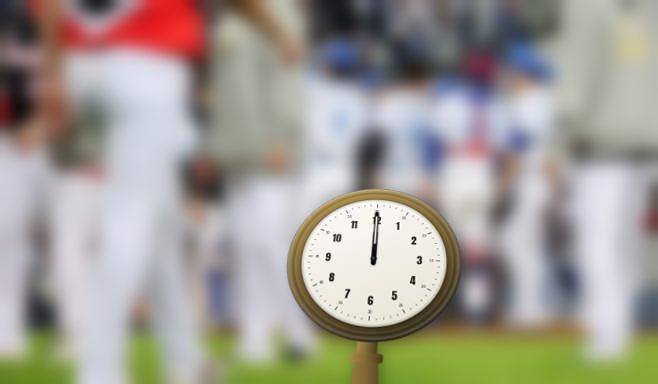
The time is **12:00**
